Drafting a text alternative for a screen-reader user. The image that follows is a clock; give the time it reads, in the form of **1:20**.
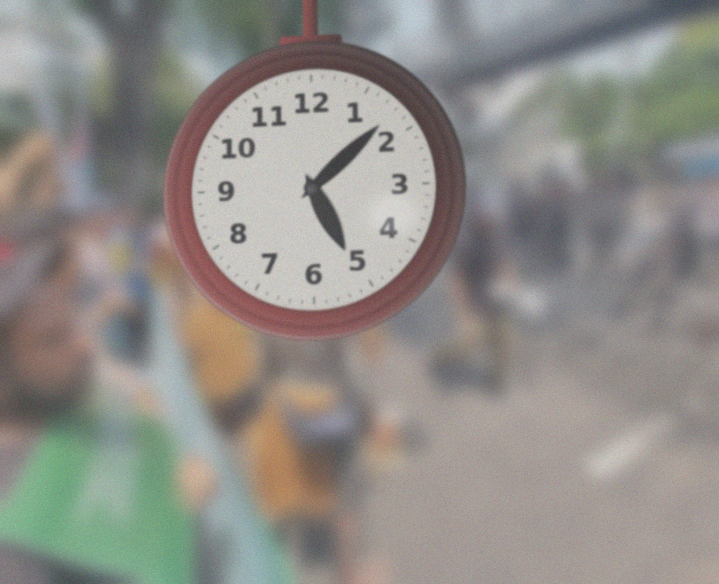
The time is **5:08**
